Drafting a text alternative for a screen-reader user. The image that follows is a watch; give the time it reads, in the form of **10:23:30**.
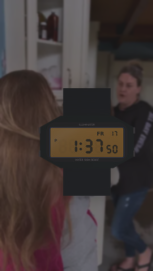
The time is **1:37:50**
